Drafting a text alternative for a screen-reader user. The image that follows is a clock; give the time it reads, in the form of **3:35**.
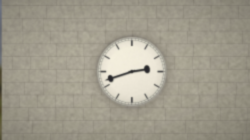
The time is **2:42**
